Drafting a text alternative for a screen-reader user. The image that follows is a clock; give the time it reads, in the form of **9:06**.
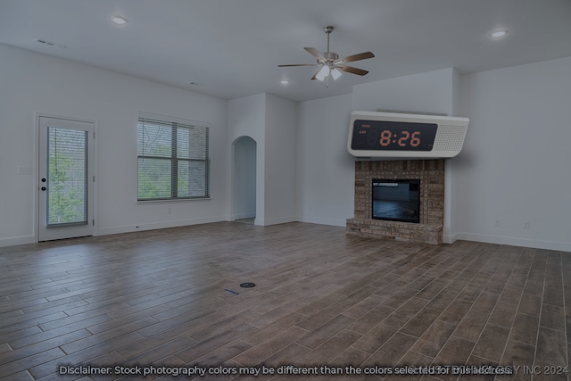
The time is **8:26**
